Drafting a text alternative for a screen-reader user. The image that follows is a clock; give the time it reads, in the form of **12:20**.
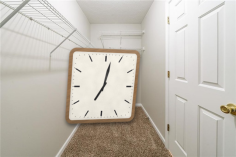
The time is **7:02**
